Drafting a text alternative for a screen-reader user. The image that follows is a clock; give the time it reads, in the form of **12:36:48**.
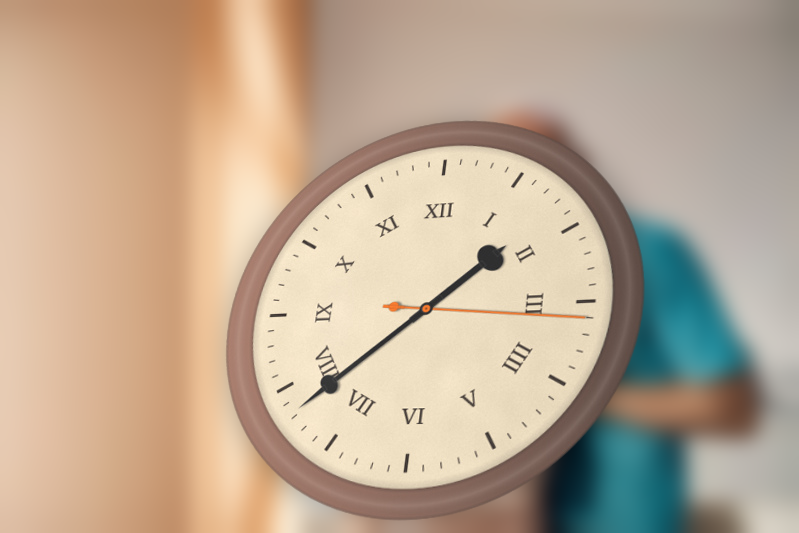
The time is **1:38:16**
